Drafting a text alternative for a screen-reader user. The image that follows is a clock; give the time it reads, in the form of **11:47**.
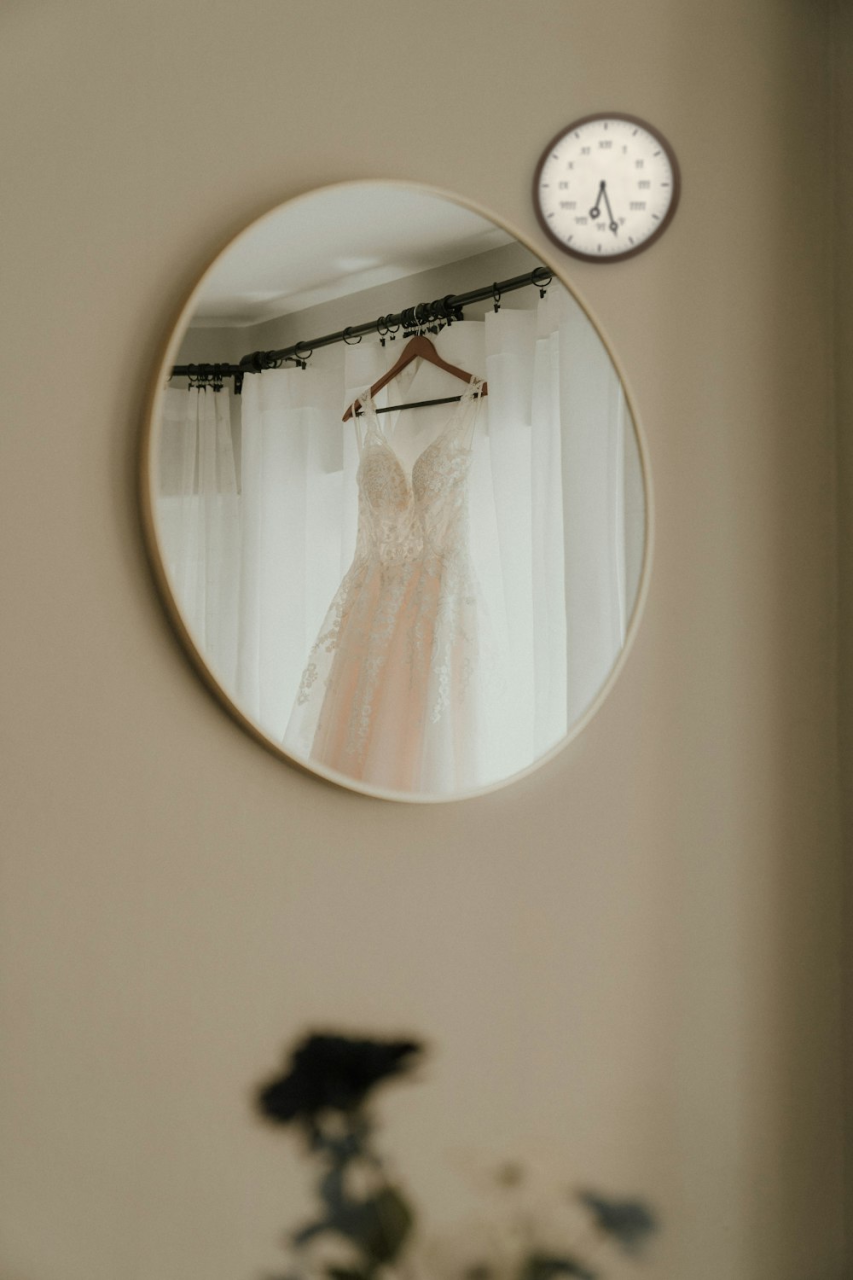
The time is **6:27**
